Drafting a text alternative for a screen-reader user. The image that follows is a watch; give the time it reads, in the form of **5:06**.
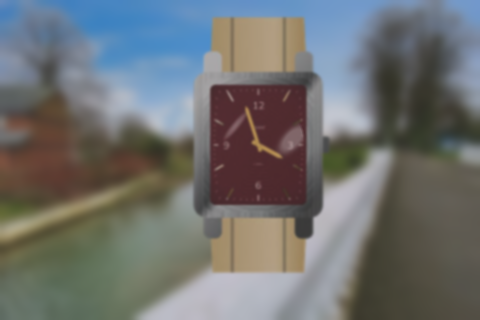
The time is **3:57**
